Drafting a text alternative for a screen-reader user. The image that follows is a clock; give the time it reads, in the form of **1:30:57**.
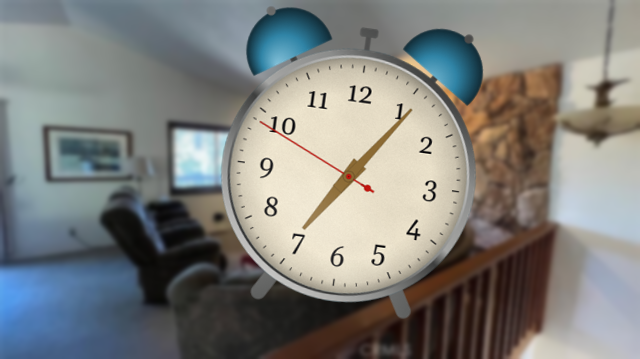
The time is **7:05:49**
